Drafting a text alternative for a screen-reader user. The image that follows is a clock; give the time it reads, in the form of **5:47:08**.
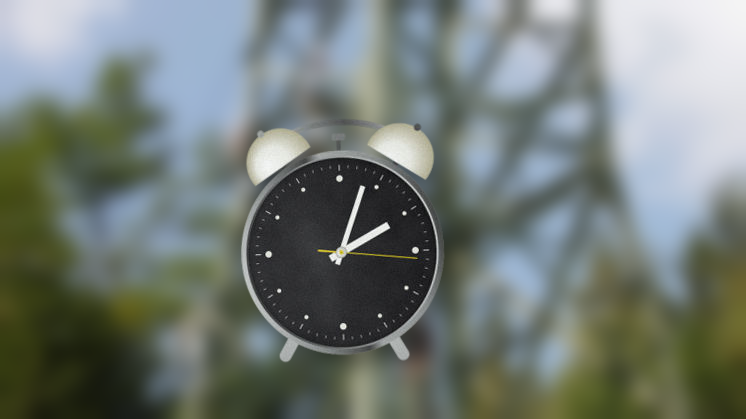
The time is **2:03:16**
